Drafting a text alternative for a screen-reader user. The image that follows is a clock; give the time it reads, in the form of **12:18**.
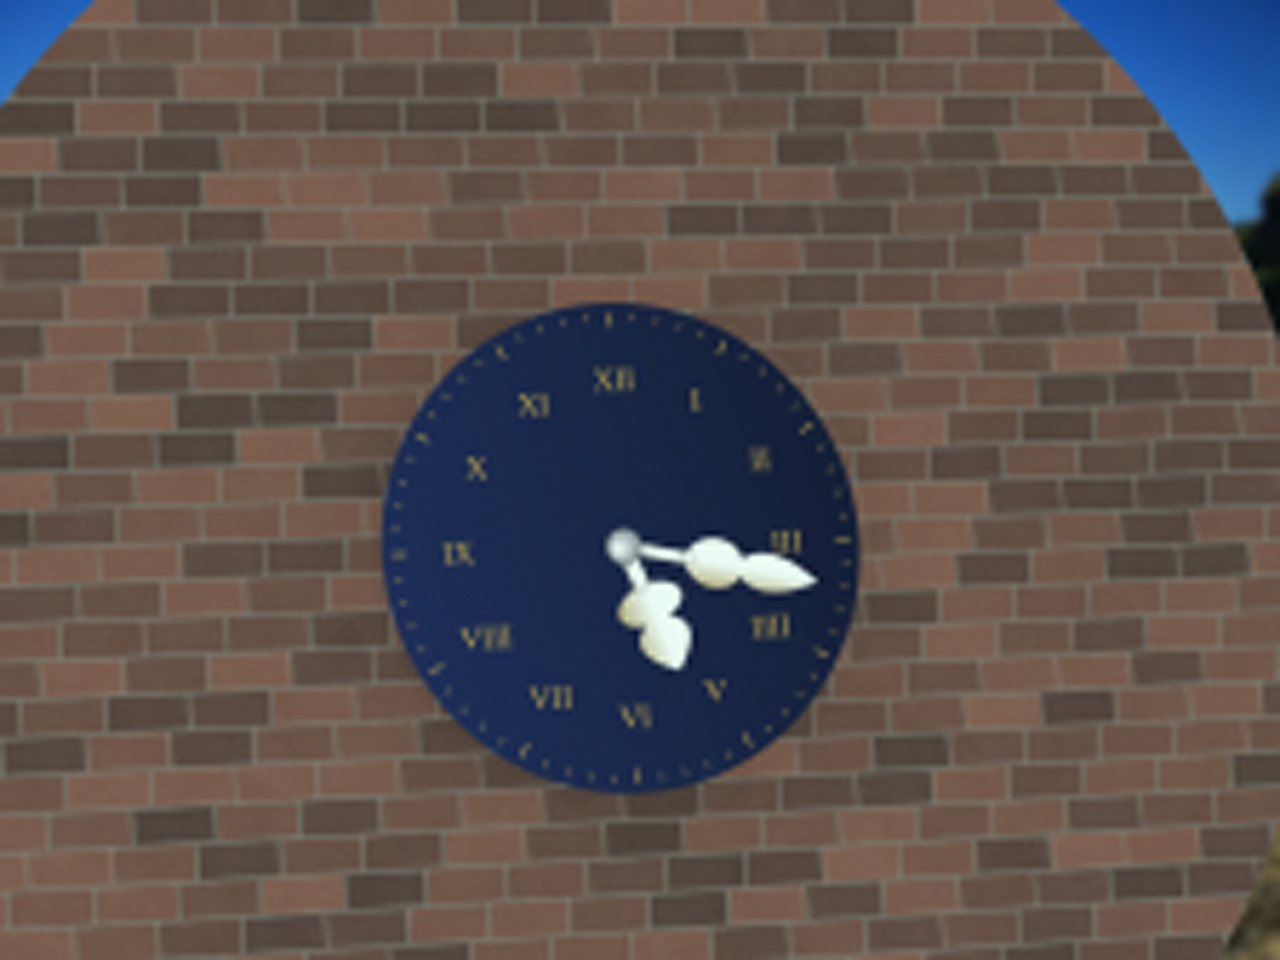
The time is **5:17**
